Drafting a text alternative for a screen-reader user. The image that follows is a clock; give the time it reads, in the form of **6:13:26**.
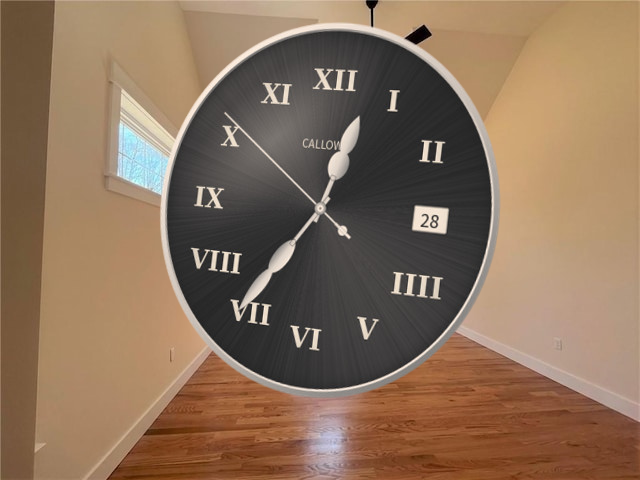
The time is **12:35:51**
